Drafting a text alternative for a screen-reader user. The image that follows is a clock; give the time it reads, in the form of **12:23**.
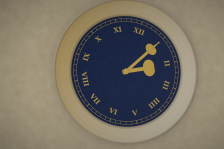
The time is **2:05**
